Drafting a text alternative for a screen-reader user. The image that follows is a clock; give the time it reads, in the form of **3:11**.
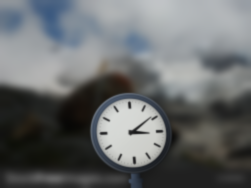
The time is **3:09**
